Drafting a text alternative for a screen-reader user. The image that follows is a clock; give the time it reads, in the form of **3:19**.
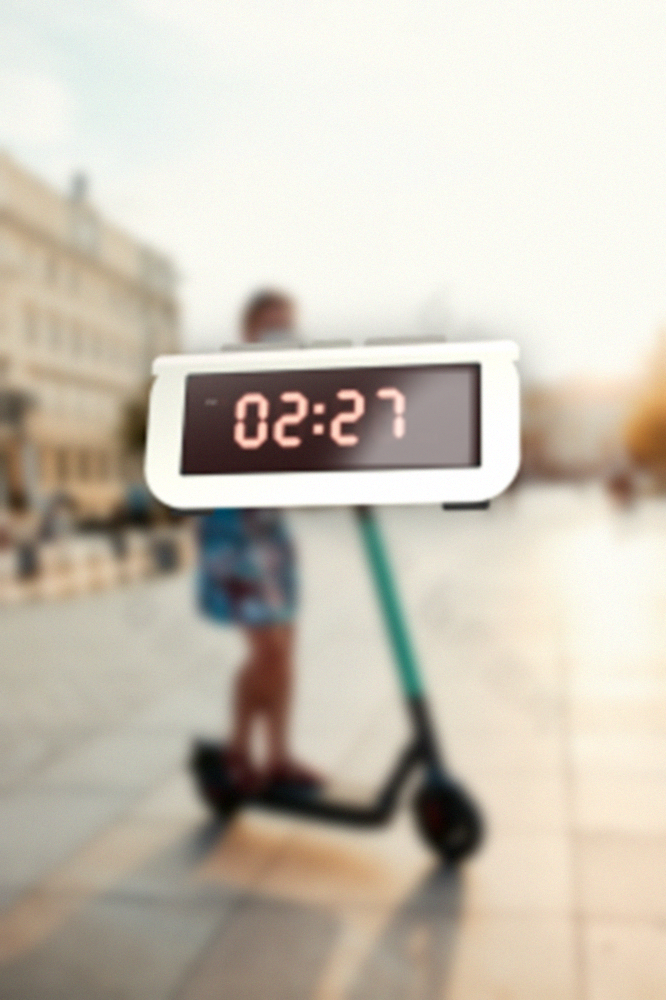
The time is **2:27**
